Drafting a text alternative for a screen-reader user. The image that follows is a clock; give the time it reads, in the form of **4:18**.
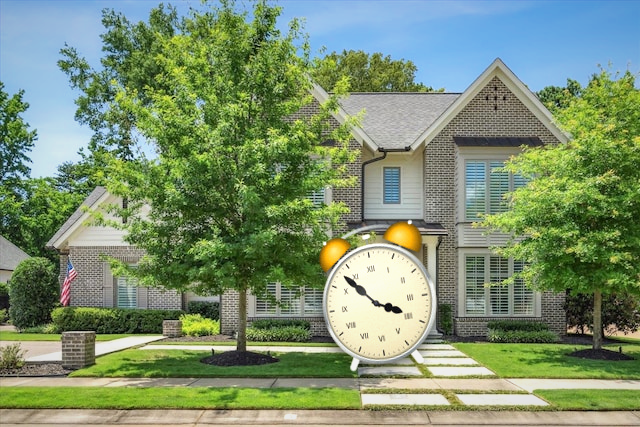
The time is **3:53**
